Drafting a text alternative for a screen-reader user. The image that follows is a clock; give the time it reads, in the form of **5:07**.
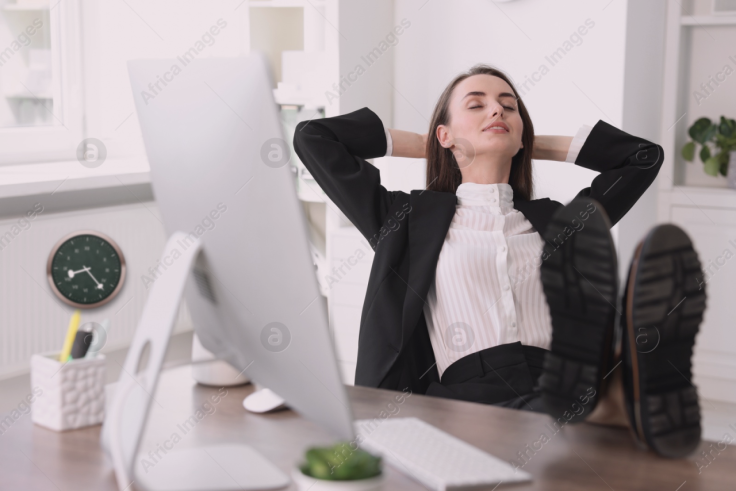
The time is **8:23**
